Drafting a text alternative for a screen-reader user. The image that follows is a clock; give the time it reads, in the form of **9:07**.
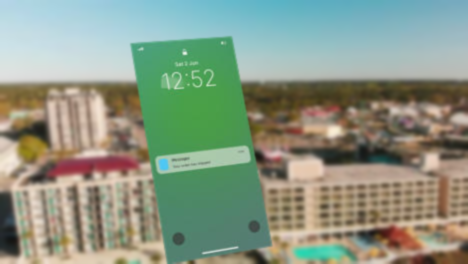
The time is **12:52**
